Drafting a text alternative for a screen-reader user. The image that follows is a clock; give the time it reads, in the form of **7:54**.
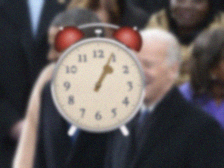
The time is **1:04**
